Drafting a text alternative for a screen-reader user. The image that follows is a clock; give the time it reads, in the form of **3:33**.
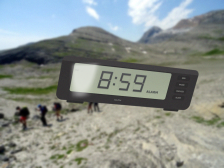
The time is **8:59**
